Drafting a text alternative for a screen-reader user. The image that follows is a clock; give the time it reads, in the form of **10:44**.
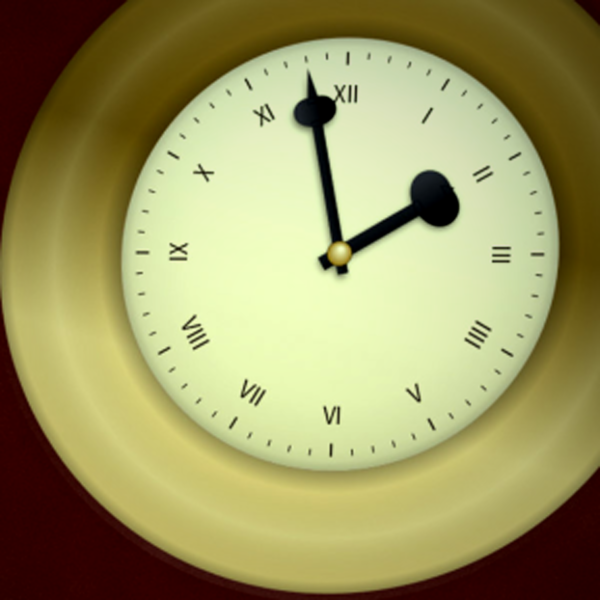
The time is **1:58**
